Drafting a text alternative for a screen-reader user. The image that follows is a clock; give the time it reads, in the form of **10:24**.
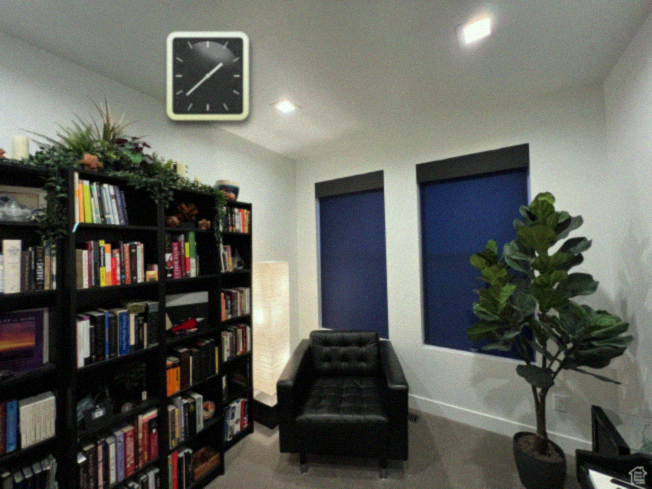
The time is **1:38**
